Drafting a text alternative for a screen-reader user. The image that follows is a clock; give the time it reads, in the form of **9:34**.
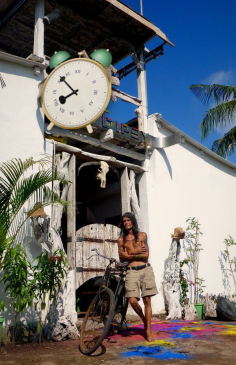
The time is **7:52**
